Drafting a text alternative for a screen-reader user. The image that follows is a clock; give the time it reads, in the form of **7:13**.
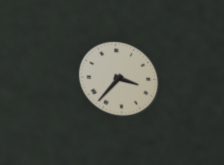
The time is **3:37**
